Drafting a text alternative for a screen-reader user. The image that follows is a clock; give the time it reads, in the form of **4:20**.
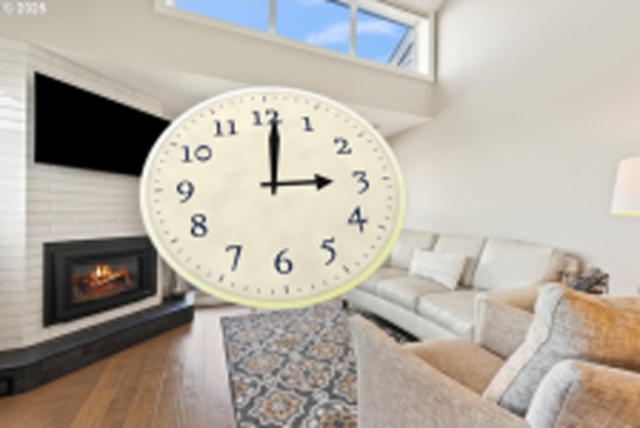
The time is **3:01**
